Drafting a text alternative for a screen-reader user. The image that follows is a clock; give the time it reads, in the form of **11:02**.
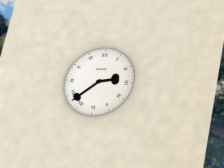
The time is **2:38**
